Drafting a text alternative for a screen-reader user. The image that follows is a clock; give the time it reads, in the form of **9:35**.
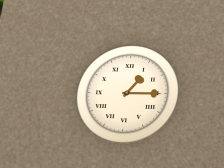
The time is **1:15**
